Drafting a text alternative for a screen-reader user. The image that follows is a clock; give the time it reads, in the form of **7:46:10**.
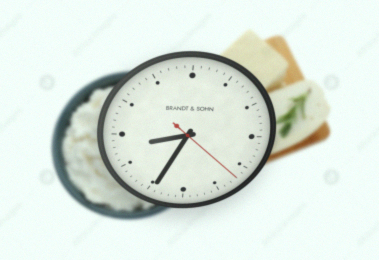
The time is **8:34:22**
